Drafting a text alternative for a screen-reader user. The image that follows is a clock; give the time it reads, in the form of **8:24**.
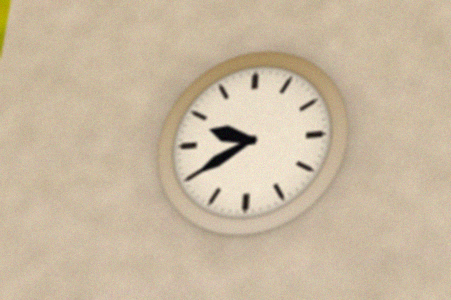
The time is **9:40**
